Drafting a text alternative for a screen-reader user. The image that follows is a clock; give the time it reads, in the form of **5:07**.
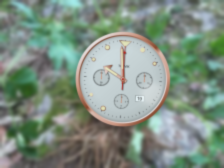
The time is **9:59**
